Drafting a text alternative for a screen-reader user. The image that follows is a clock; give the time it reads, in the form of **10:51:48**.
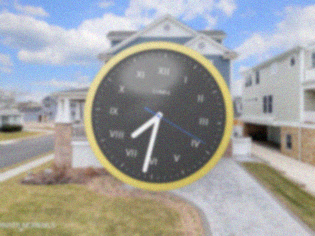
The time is **7:31:19**
